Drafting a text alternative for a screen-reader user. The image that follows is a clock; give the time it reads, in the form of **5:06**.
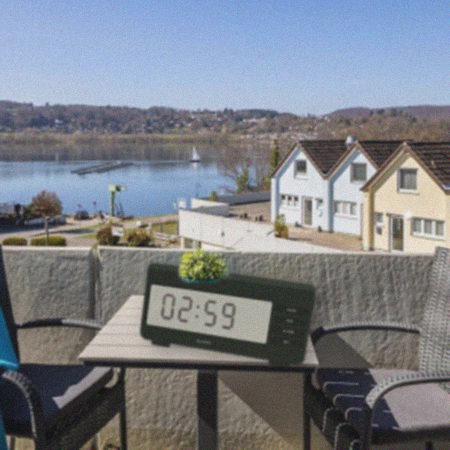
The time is **2:59**
